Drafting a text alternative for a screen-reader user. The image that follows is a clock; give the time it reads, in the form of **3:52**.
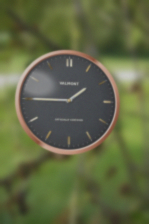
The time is **1:45**
